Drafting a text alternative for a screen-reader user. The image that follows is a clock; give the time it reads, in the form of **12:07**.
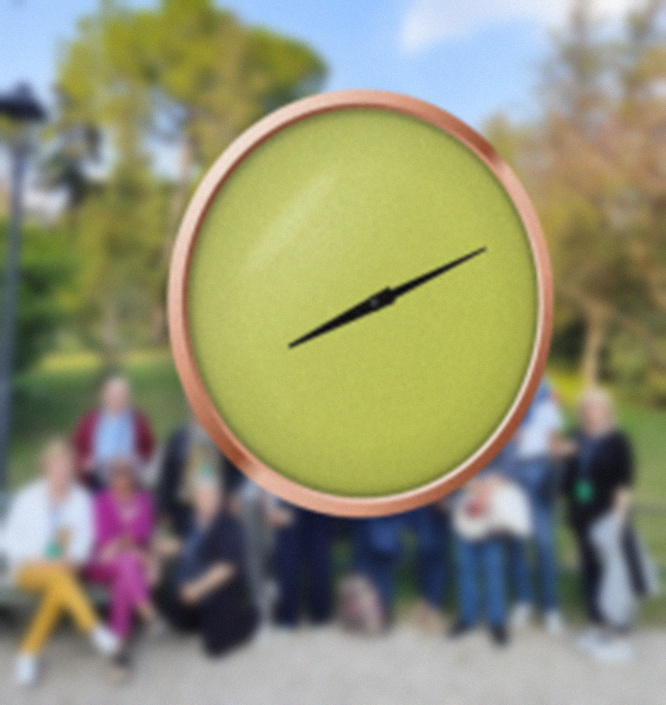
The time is **8:11**
